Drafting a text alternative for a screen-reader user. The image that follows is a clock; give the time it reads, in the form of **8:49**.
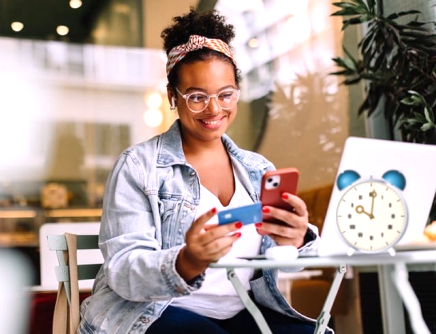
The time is **10:01**
